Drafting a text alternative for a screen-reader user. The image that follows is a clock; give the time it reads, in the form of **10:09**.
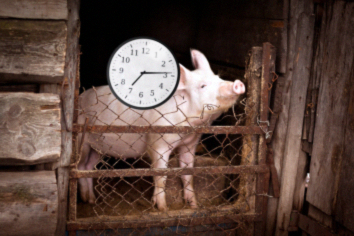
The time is **7:14**
